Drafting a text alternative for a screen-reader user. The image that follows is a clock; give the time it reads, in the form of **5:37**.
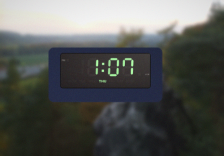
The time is **1:07**
